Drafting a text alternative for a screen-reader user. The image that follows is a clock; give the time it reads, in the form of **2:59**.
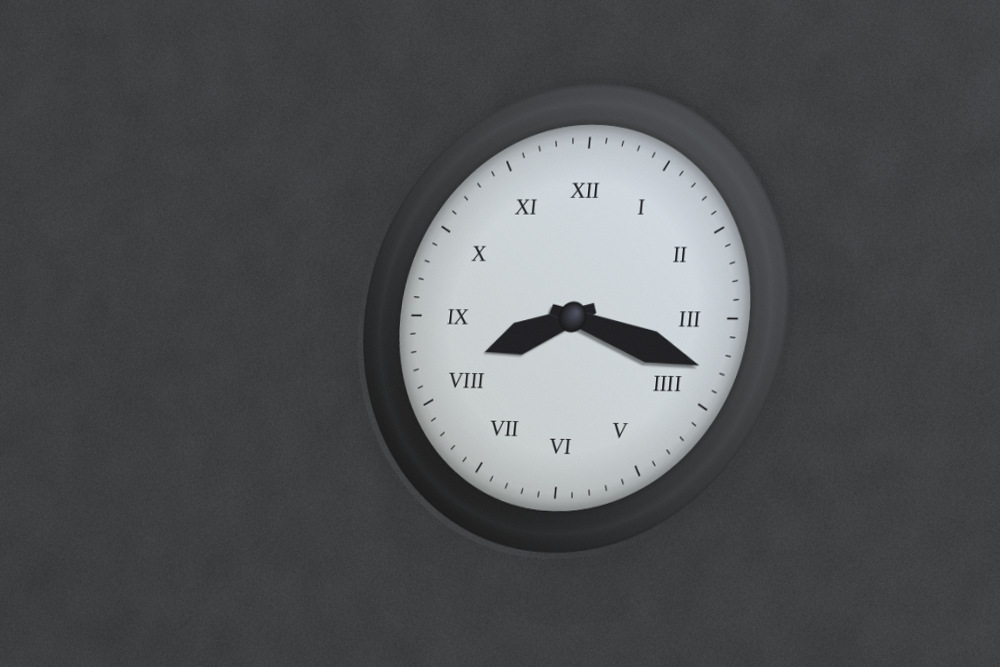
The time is **8:18**
